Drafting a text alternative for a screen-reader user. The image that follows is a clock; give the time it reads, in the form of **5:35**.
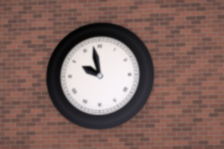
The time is **9:58**
